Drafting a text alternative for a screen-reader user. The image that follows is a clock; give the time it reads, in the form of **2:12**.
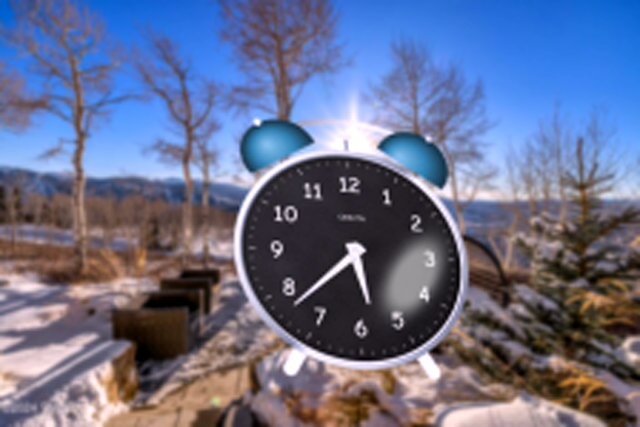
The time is **5:38**
